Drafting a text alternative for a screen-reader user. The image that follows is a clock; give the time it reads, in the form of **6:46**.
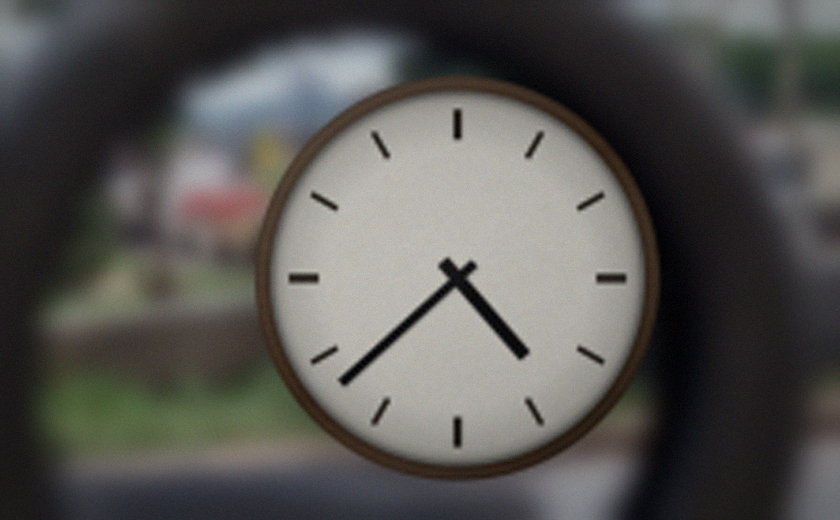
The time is **4:38**
